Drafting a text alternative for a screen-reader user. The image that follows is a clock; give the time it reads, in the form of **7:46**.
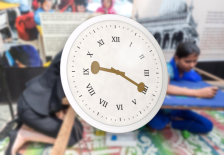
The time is **9:20**
